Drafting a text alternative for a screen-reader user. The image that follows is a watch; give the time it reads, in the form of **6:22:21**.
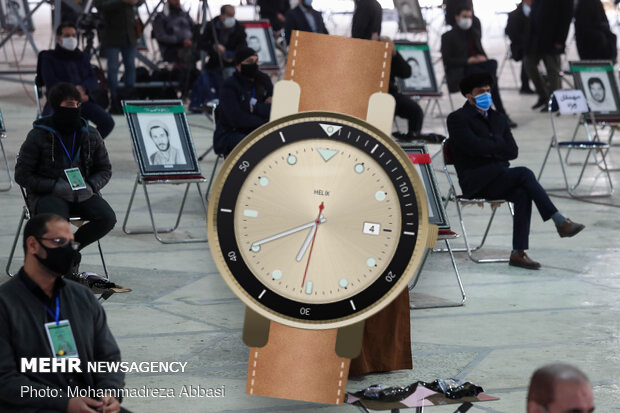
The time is **6:40:31**
